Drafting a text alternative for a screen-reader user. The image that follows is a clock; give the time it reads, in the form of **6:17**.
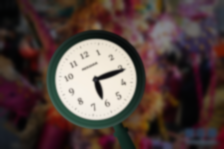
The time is **6:16**
